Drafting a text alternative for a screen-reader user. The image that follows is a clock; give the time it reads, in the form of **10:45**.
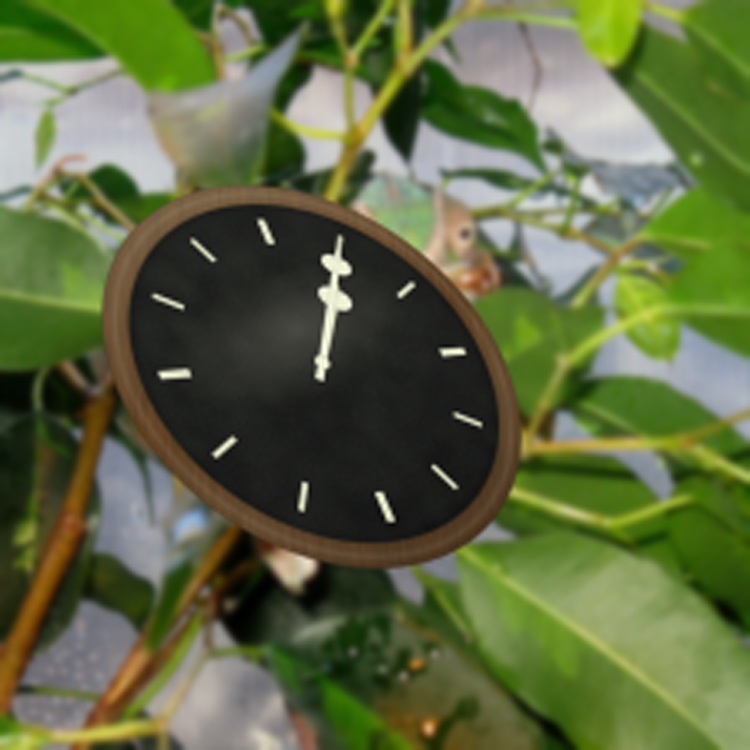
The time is **1:05**
